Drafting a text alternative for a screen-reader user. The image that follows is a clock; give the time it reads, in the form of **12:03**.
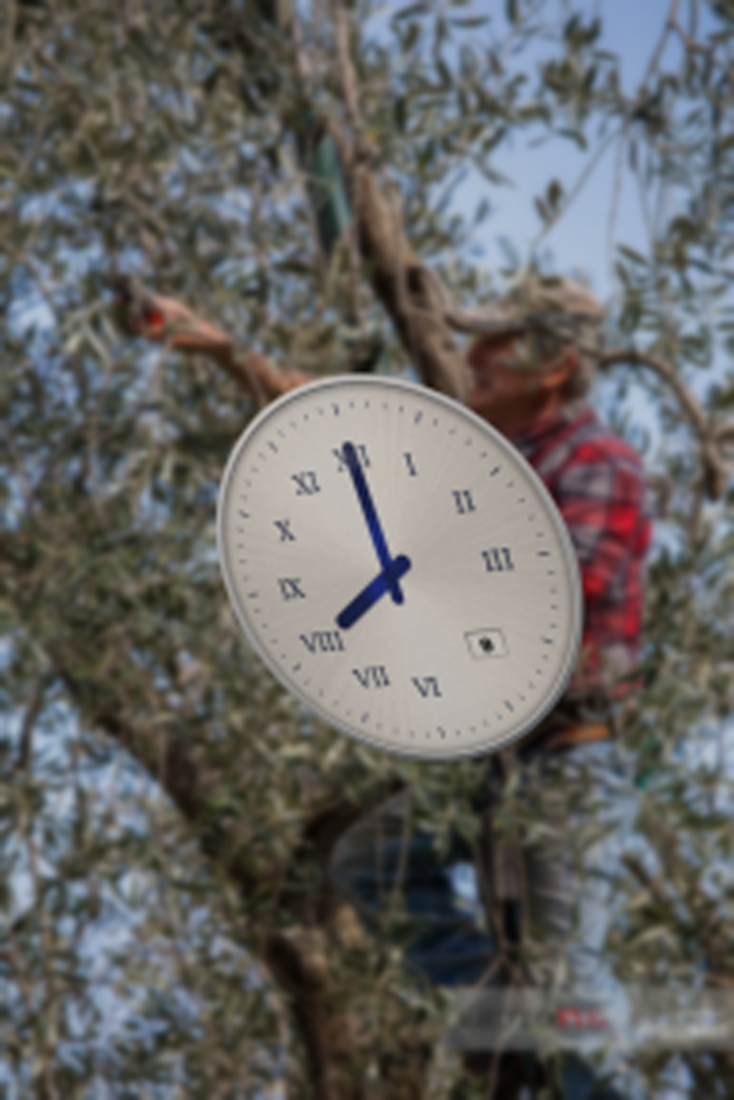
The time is **8:00**
